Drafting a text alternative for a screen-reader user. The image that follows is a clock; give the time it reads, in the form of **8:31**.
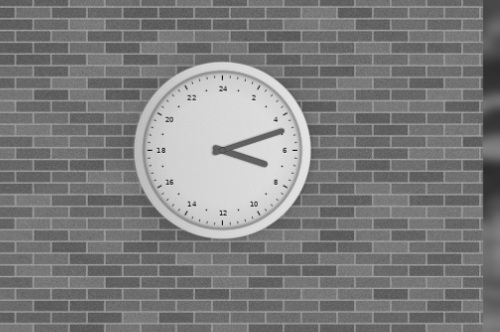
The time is **7:12**
